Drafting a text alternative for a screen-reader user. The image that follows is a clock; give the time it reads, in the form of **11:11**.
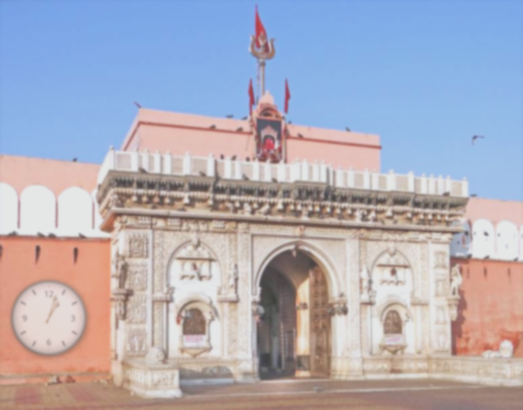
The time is **1:03**
